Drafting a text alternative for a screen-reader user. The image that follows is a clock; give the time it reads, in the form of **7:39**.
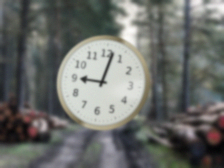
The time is **9:02**
